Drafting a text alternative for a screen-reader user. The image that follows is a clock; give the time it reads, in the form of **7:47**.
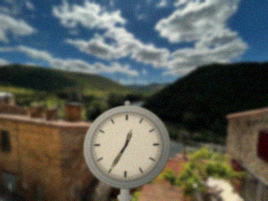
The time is **12:35**
